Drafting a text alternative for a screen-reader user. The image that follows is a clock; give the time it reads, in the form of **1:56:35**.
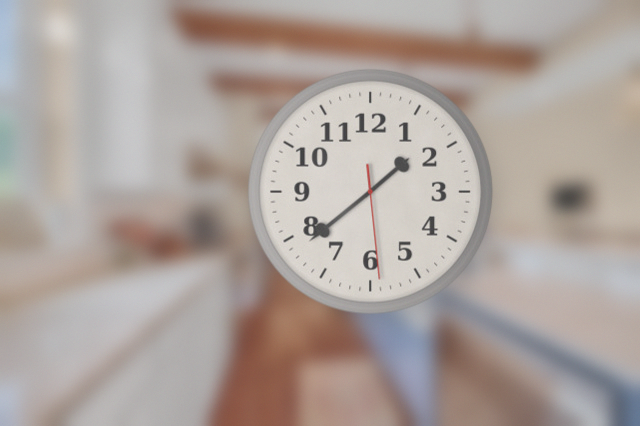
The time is **1:38:29**
